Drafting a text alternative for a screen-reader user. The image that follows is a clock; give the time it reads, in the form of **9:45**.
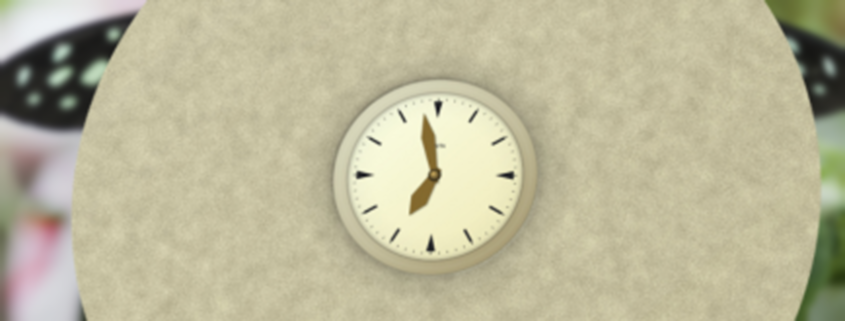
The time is **6:58**
